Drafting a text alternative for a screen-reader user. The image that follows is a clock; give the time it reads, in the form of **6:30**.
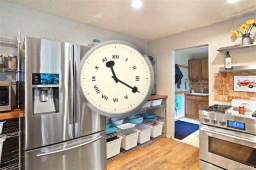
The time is **11:20**
